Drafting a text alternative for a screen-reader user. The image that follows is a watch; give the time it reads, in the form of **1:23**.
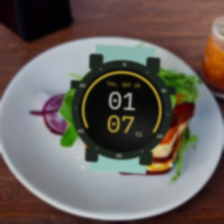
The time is **1:07**
